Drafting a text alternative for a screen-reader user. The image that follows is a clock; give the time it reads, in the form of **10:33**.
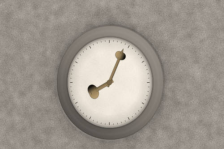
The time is **8:04**
